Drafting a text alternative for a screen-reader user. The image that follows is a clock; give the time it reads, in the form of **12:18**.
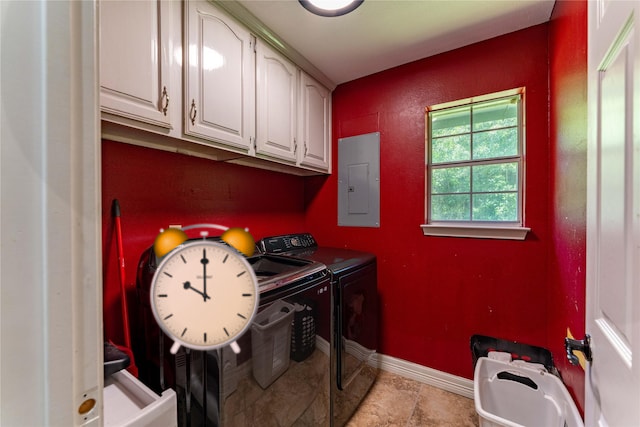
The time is **10:00**
